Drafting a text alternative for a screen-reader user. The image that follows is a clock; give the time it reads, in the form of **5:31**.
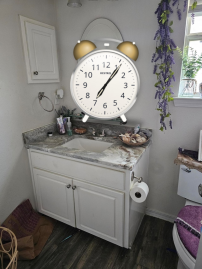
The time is **7:06**
